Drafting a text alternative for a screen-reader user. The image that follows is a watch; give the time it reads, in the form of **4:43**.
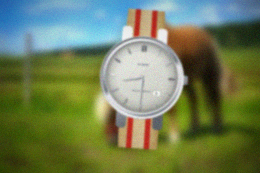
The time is **8:30**
